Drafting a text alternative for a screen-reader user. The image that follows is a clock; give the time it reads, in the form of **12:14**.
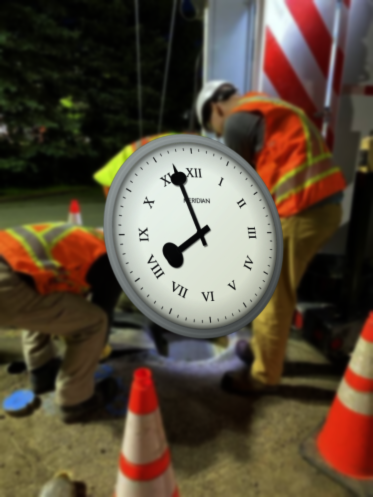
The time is **7:57**
